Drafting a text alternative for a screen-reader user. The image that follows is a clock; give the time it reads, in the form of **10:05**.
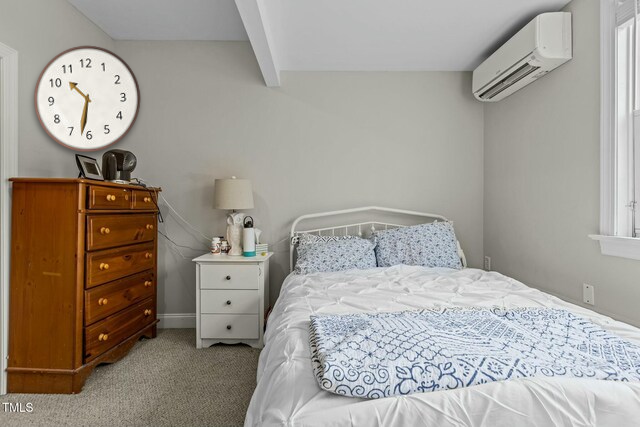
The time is **10:32**
